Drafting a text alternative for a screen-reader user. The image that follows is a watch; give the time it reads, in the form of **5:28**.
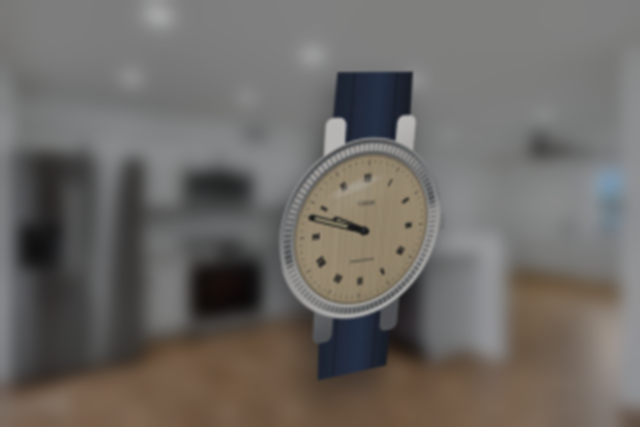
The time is **9:48**
